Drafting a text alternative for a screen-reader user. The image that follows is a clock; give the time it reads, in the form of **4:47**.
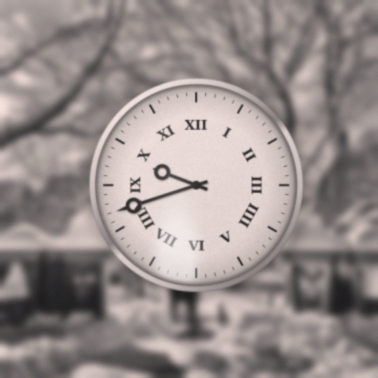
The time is **9:42**
